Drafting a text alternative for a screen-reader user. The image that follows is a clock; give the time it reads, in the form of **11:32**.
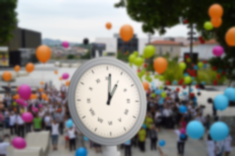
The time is **1:01**
